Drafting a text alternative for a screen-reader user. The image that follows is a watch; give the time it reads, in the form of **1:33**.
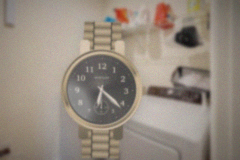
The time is **6:22**
